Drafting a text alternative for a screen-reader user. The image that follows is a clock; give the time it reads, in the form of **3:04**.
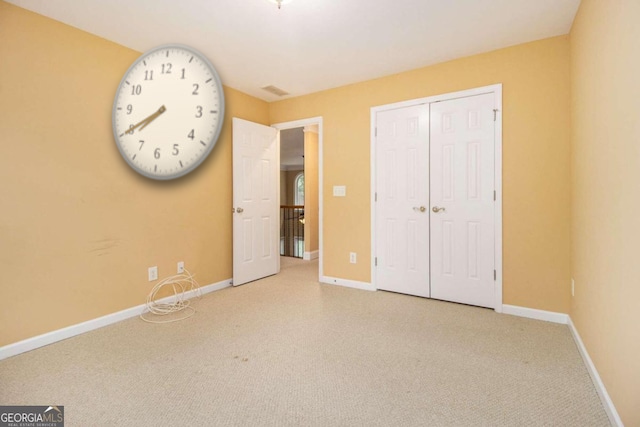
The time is **7:40**
